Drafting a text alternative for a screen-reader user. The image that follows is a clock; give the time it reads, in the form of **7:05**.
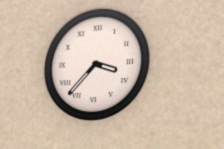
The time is **3:37**
